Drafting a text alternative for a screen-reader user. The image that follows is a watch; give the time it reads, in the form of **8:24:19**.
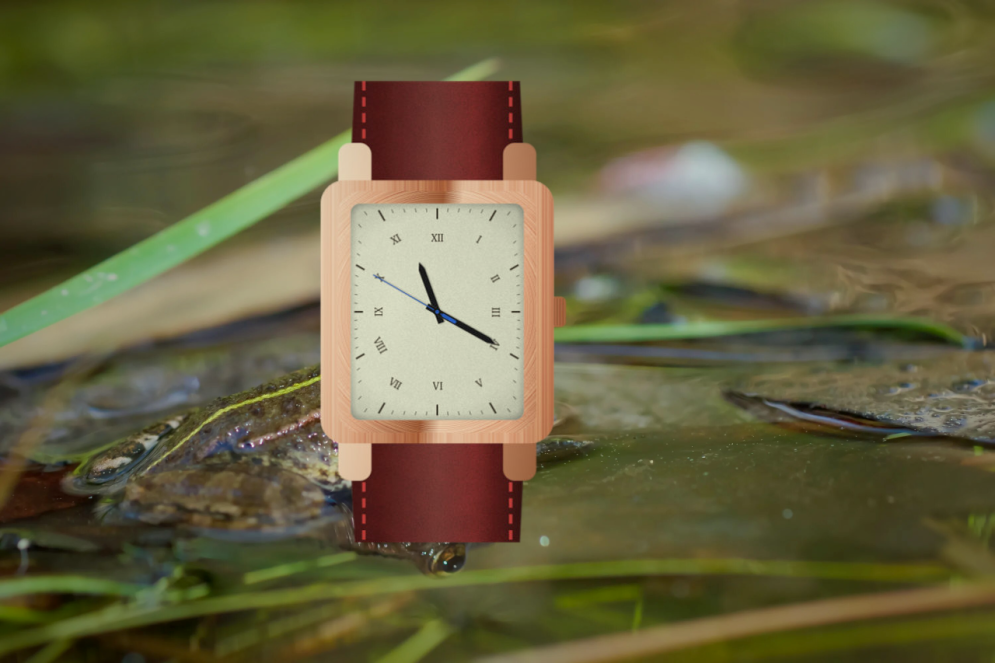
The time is **11:19:50**
